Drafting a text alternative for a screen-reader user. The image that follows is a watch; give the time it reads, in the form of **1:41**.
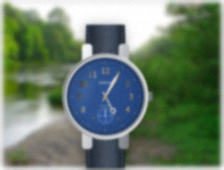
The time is **5:05**
